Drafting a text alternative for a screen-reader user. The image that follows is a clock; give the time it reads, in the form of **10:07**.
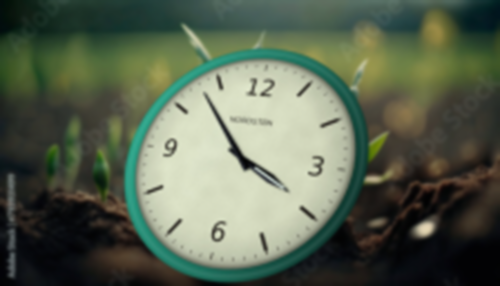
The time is **3:53**
